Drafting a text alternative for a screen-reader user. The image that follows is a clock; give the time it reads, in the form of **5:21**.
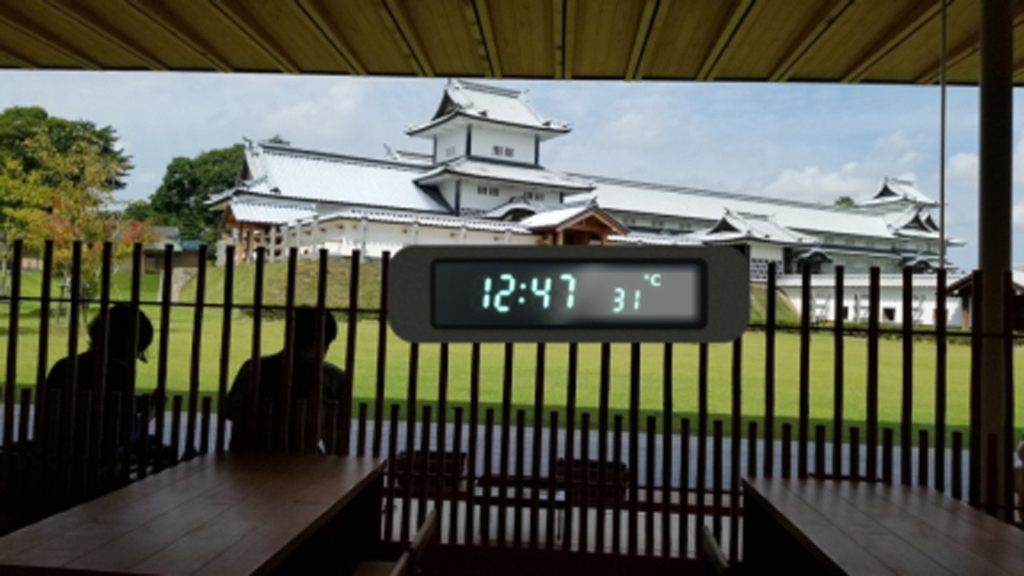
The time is **12:47**
